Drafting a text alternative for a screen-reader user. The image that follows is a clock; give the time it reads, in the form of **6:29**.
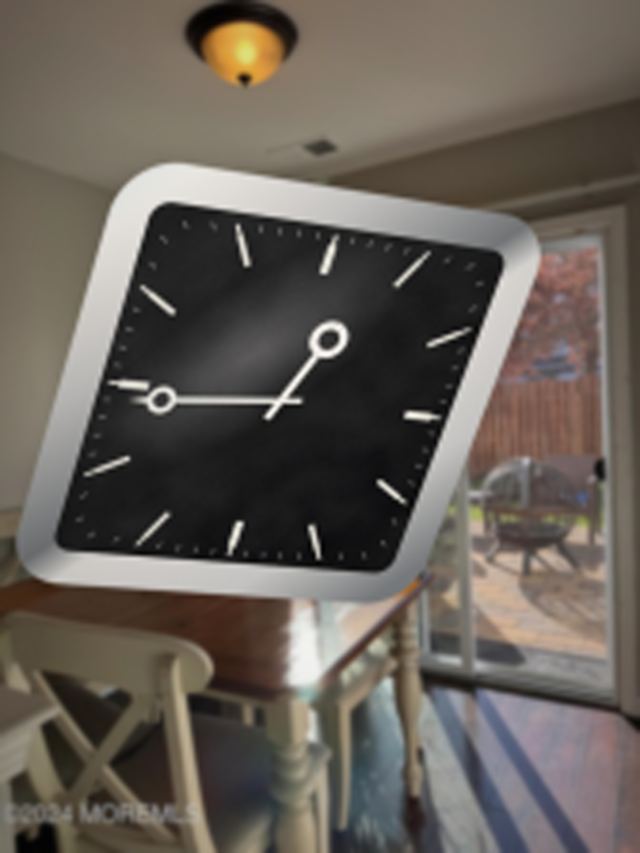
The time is **12:44**
